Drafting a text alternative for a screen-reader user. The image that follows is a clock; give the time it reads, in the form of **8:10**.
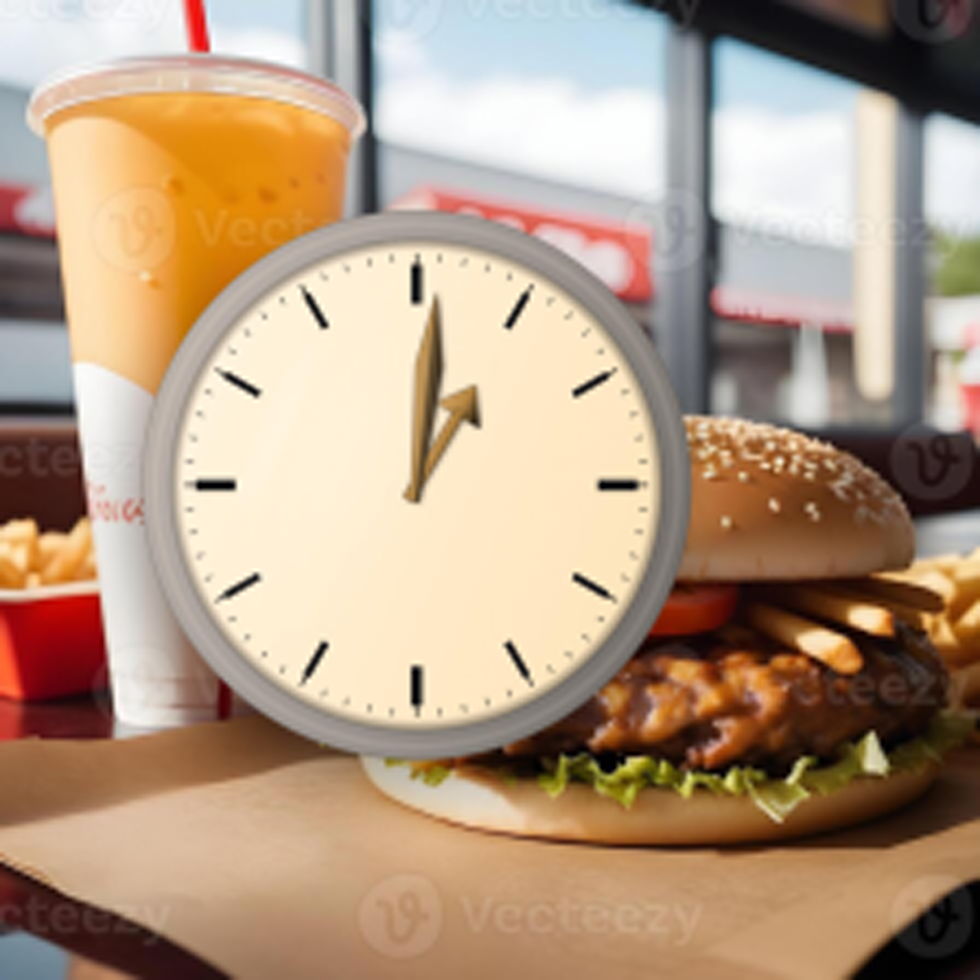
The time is **1:01**
